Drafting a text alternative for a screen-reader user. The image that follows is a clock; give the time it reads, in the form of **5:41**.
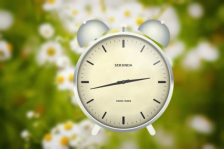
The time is **2:43**
